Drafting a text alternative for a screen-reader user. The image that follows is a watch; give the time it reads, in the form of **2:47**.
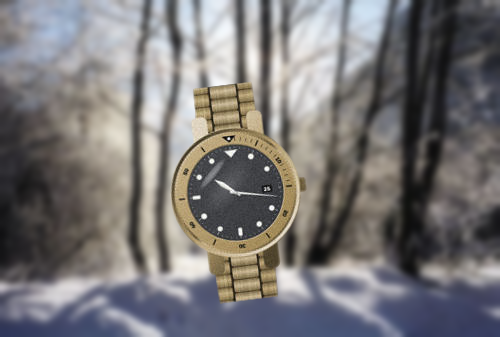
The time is **10:17**
